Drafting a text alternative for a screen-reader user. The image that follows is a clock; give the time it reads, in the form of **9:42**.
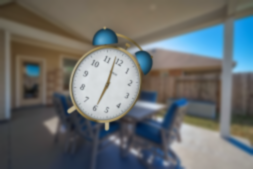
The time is **5:58**
